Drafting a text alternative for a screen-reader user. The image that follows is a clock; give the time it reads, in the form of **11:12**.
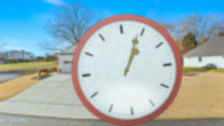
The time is **1:04**
